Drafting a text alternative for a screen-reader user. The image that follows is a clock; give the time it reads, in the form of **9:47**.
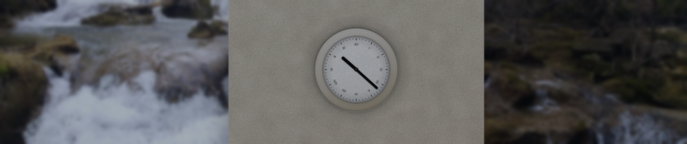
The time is **10:22**
